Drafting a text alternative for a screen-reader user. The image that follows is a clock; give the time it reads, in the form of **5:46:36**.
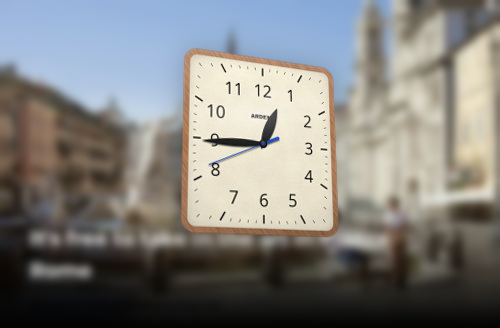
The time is **12:44:41**
